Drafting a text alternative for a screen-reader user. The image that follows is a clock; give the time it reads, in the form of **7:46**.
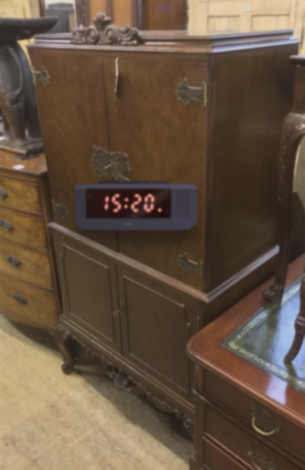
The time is **15:20**
